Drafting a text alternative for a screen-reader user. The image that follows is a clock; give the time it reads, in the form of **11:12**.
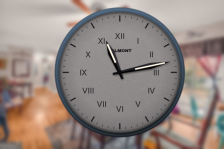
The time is **11:13**
